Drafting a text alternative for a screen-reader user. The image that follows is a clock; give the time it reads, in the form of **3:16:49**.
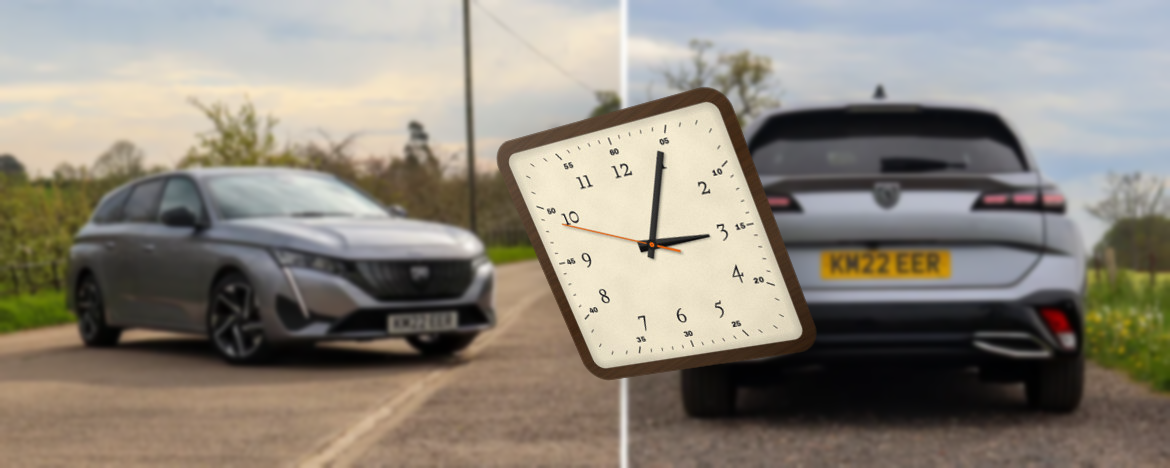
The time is **3:04:49**
